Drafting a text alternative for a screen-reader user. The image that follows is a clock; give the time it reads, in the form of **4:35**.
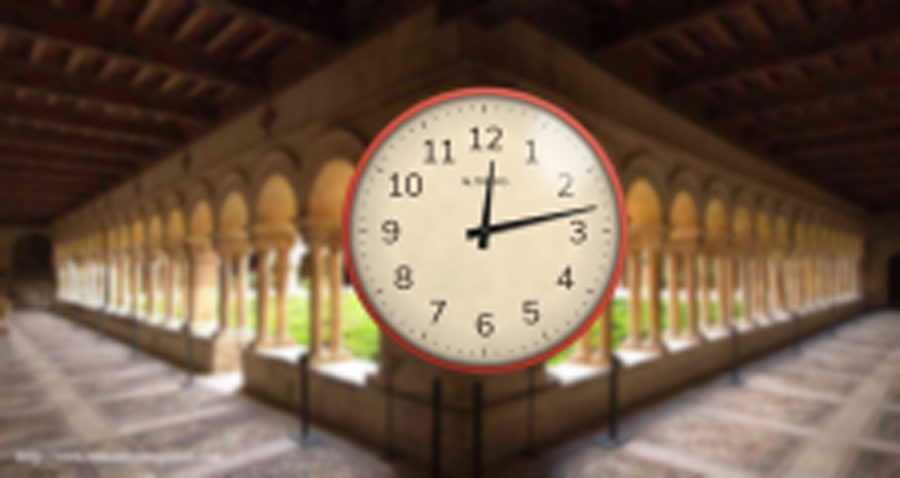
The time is **12:13**
